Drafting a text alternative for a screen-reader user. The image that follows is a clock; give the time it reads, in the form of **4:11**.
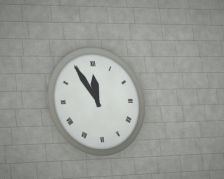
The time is **11:55**
